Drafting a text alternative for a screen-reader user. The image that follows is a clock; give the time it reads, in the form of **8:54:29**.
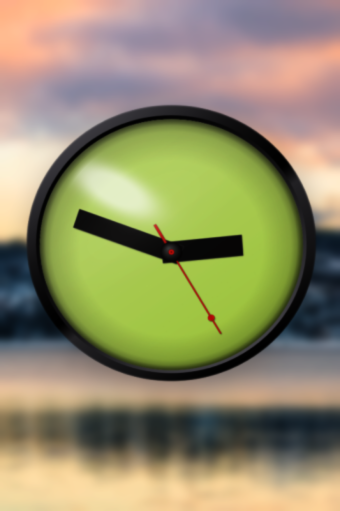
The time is **2:48:25**
